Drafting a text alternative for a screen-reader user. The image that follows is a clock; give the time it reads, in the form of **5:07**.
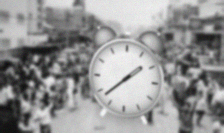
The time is **1:38**
